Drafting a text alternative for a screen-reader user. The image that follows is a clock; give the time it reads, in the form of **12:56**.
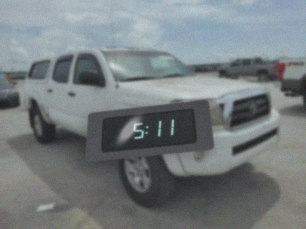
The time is **5:11**
